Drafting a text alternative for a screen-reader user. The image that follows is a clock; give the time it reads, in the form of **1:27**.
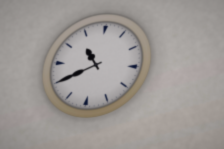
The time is **10:40**
